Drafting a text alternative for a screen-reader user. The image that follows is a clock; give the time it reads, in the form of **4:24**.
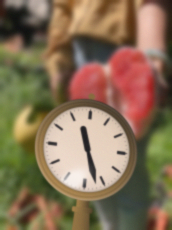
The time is **11:27**
